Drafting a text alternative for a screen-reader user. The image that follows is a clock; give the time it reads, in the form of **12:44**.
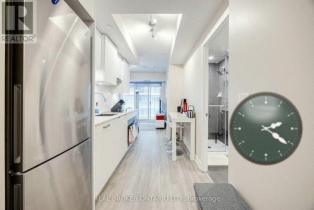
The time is **2:21**
